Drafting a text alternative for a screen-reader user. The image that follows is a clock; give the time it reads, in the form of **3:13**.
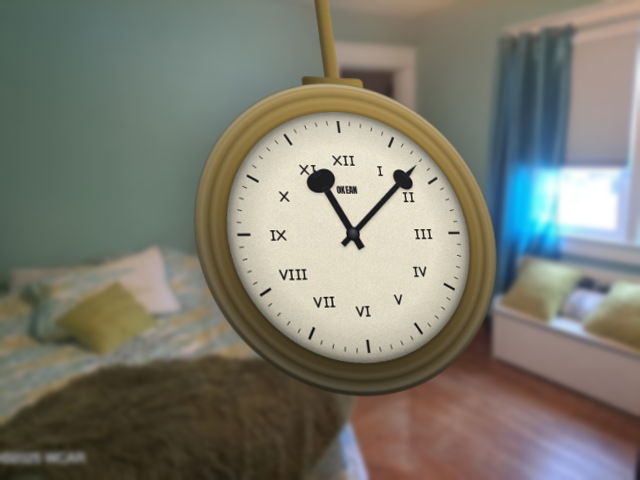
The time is **11:08**
